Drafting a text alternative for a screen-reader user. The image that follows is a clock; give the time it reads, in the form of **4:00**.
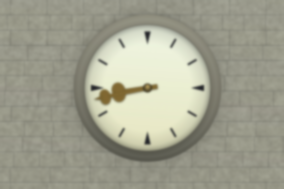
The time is **8:43**
